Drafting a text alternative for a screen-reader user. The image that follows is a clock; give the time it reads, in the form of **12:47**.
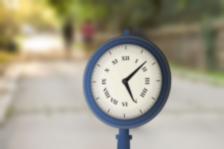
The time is **5:08**
